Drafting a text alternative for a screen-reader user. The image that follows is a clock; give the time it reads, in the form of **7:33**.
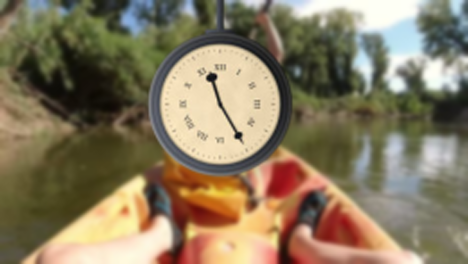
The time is **11:25**
